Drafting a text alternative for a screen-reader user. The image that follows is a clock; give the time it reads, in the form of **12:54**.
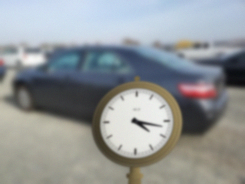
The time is **4:17**
